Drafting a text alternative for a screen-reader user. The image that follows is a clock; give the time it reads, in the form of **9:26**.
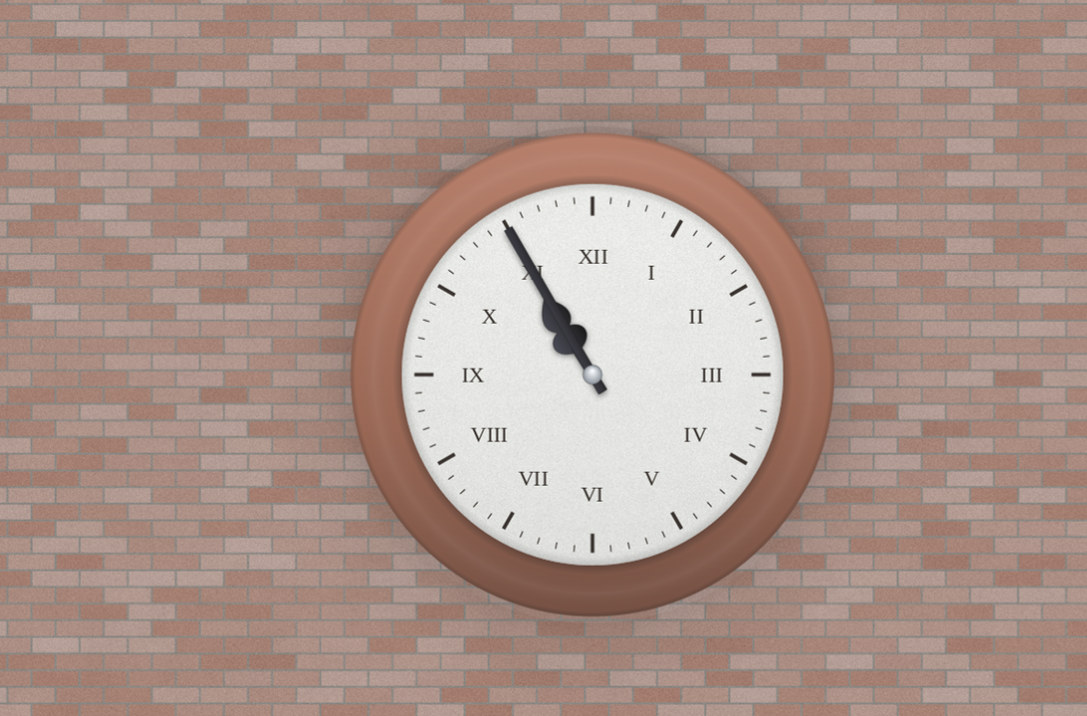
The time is **10:55**
